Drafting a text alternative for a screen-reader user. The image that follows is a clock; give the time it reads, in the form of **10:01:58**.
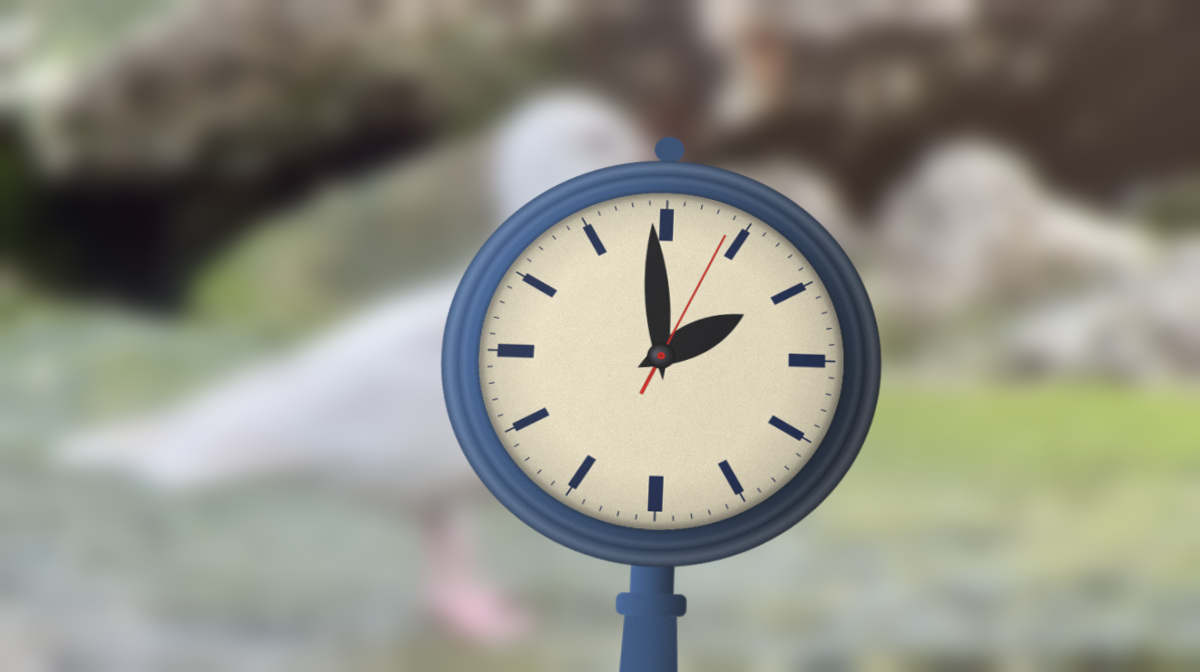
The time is **1:59:04**
